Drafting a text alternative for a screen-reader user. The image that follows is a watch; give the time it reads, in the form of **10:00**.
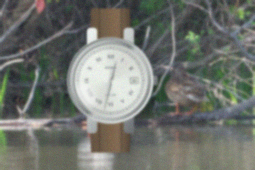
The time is **12:32**
